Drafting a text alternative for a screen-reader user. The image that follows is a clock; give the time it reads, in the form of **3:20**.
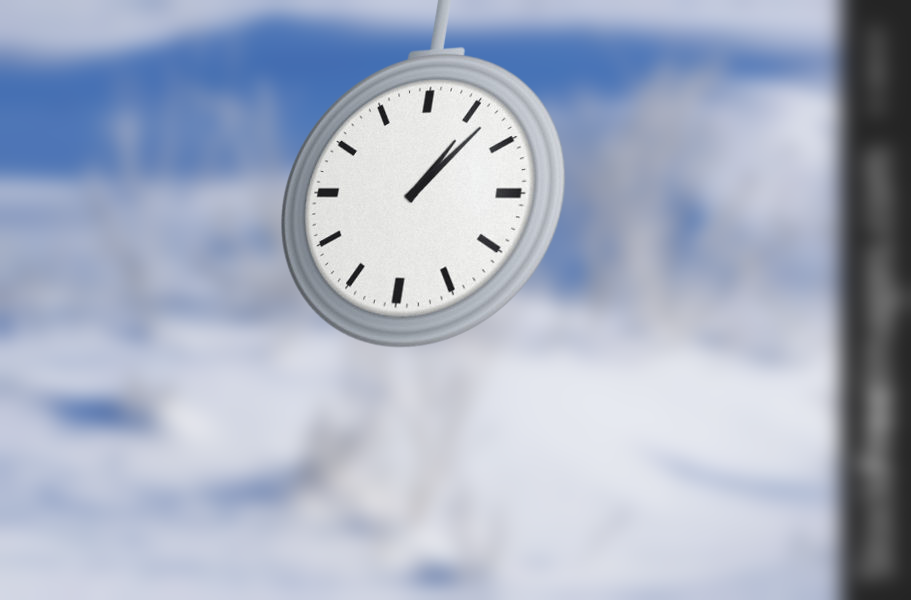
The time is **1:07**
